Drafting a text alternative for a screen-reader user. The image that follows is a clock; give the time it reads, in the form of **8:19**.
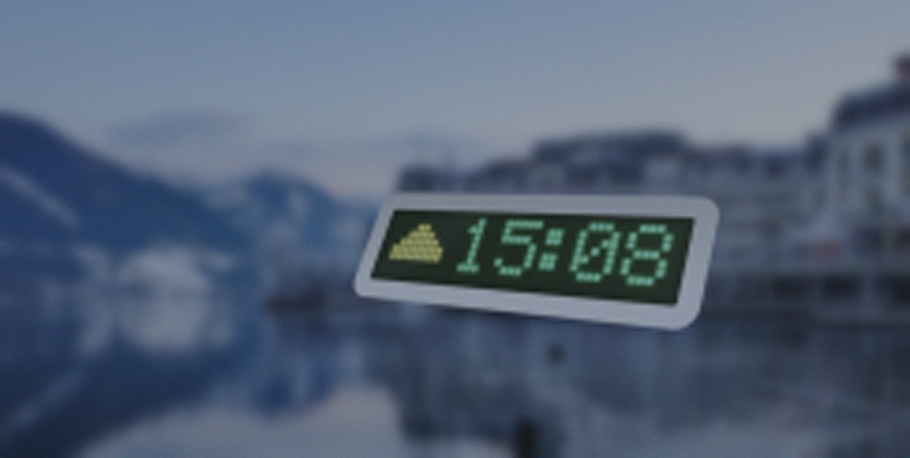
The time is **15:08**
